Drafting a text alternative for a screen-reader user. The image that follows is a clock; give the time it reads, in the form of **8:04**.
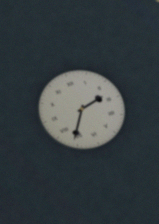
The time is **2:36**
